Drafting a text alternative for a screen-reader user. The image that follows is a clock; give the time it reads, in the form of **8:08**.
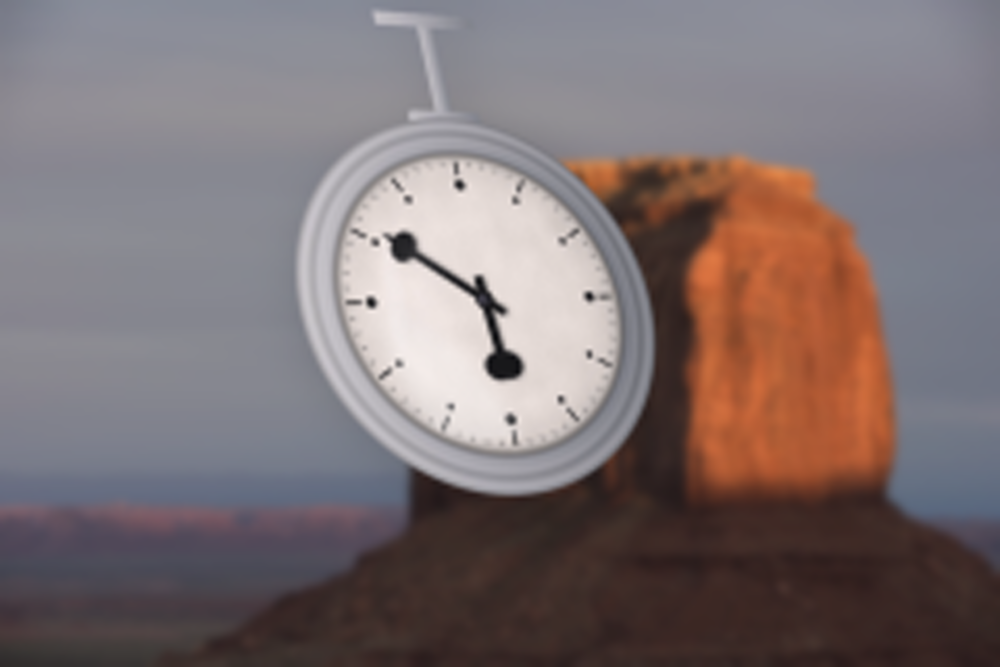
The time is **5:51**
